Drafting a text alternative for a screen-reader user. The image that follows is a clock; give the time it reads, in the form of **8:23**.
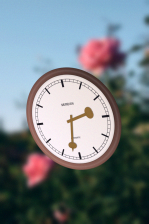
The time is **2:32**
